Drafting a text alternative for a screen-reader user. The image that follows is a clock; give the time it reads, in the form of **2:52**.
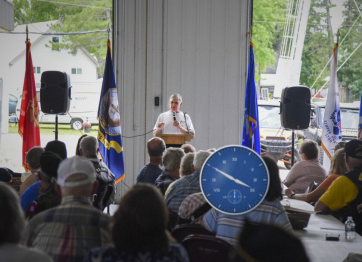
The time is **3:50**
